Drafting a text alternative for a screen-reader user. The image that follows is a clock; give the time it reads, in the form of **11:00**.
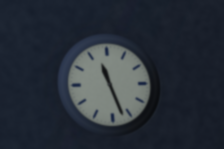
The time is **11:27**
